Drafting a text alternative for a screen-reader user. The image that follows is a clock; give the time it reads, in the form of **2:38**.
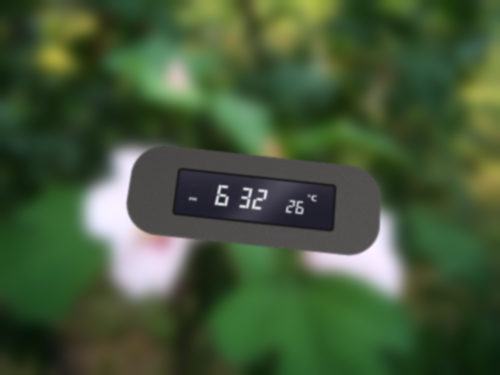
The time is **6:32**
